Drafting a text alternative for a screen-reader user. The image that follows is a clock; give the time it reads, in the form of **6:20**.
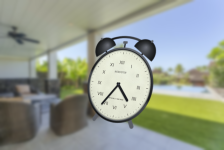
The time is **4:36**
